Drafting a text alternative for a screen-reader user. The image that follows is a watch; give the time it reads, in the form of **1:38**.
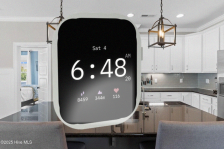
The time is **6:48**
